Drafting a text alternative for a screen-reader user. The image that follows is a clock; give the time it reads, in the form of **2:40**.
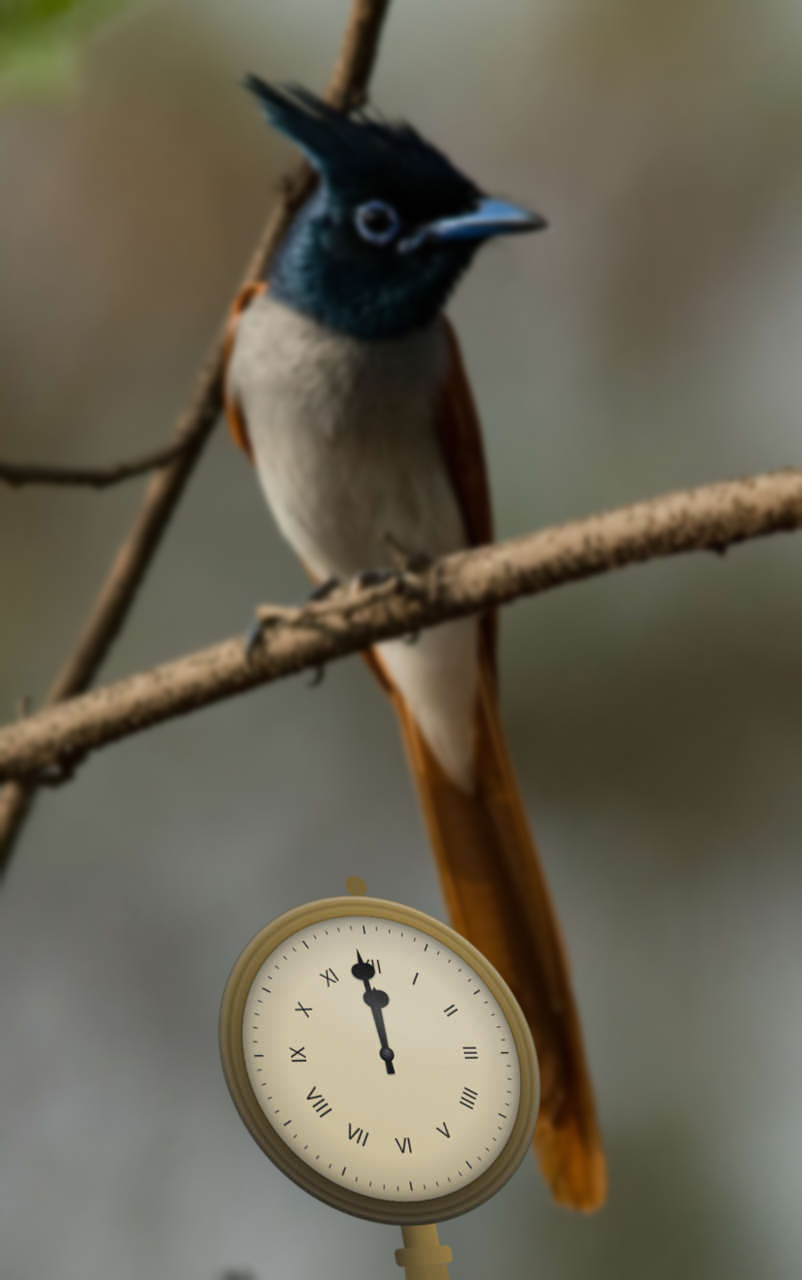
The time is **11:59**
